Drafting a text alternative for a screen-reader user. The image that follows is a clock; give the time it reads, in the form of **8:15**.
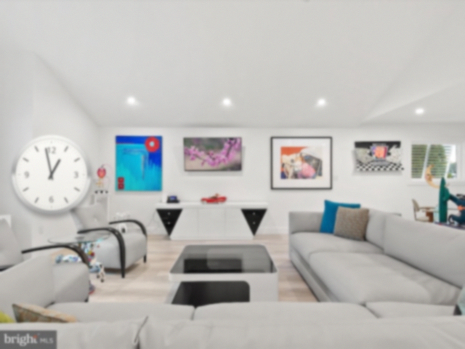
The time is **12:58**
